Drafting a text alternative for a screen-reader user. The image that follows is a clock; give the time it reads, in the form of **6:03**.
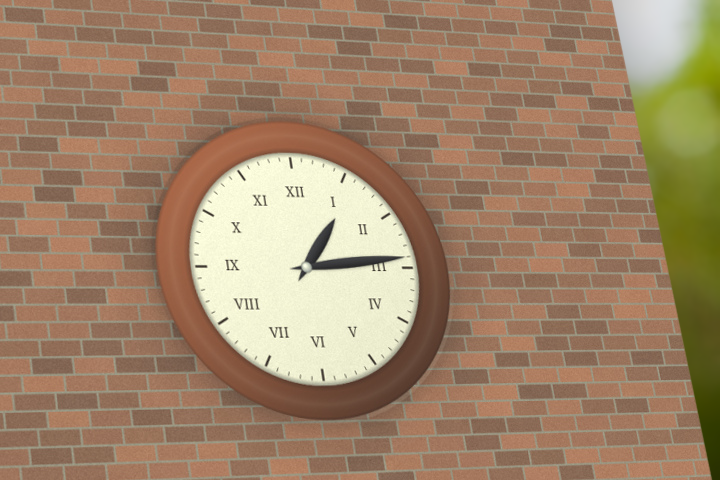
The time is **1:14**
